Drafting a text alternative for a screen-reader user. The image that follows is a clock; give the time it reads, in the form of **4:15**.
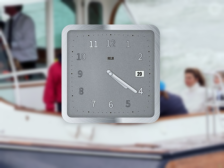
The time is **4:21**
